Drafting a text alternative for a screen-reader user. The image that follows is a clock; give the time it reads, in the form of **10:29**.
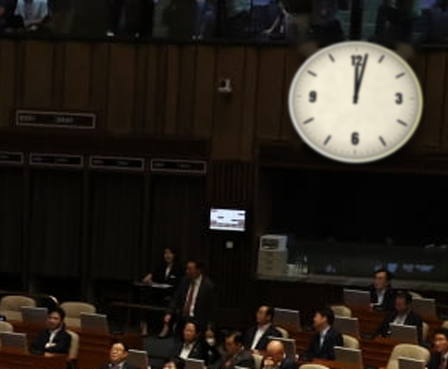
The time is **12:02**
